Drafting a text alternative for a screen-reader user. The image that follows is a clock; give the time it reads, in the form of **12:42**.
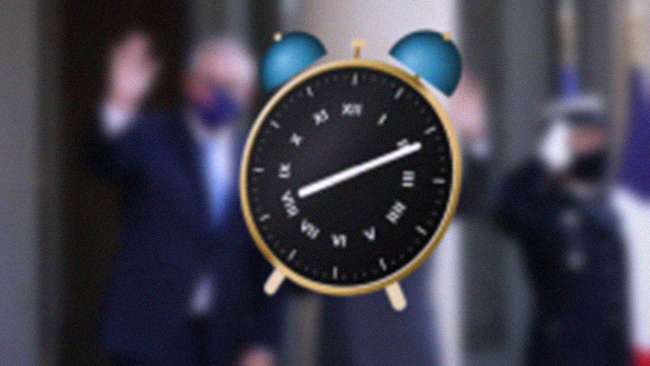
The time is **8:11**
